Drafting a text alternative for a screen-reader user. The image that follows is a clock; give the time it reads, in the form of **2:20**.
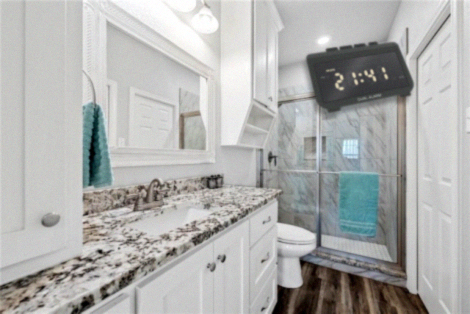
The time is **21:41**
